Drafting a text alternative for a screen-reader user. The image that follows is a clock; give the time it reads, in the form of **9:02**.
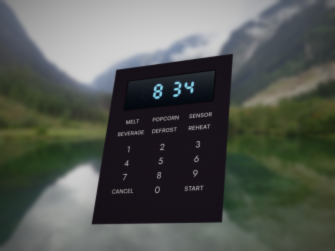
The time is **8:34**
